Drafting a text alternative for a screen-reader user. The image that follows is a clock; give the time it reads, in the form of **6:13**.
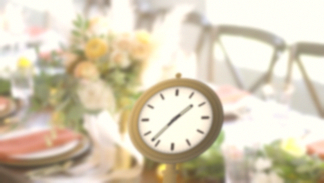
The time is **1:37**
